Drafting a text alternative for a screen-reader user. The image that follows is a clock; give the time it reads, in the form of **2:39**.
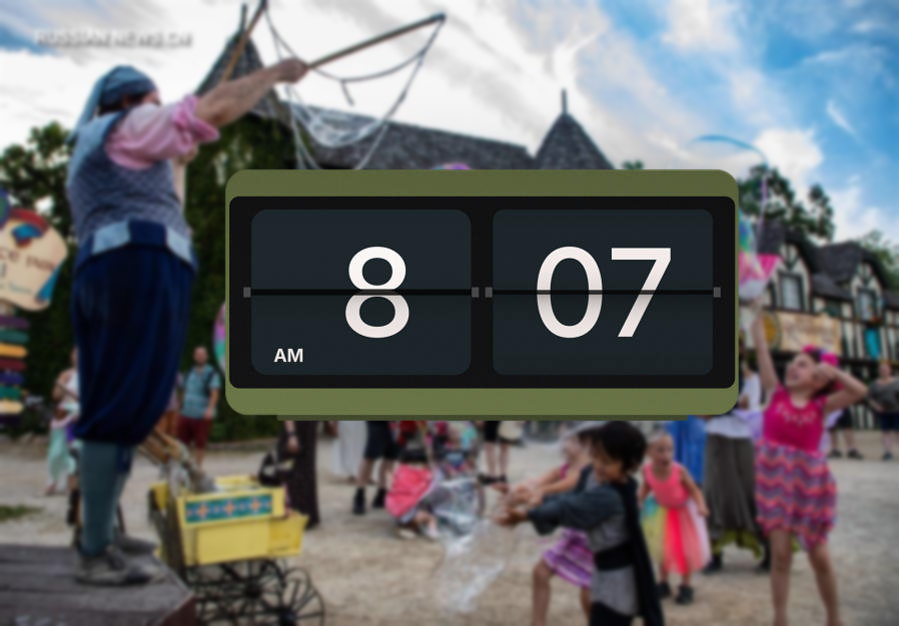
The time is **8:07**
